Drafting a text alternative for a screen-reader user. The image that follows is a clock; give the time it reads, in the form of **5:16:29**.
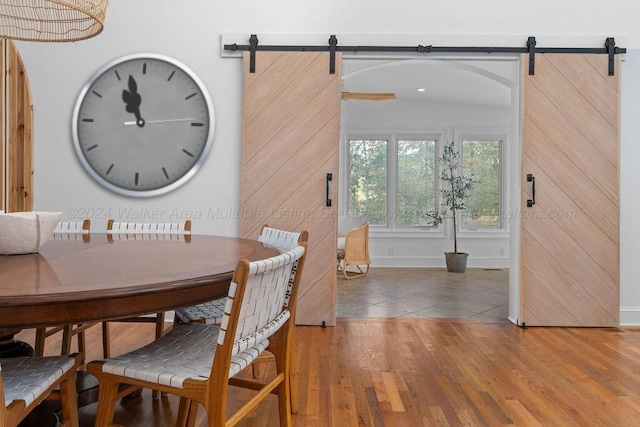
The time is **10:57:14**
